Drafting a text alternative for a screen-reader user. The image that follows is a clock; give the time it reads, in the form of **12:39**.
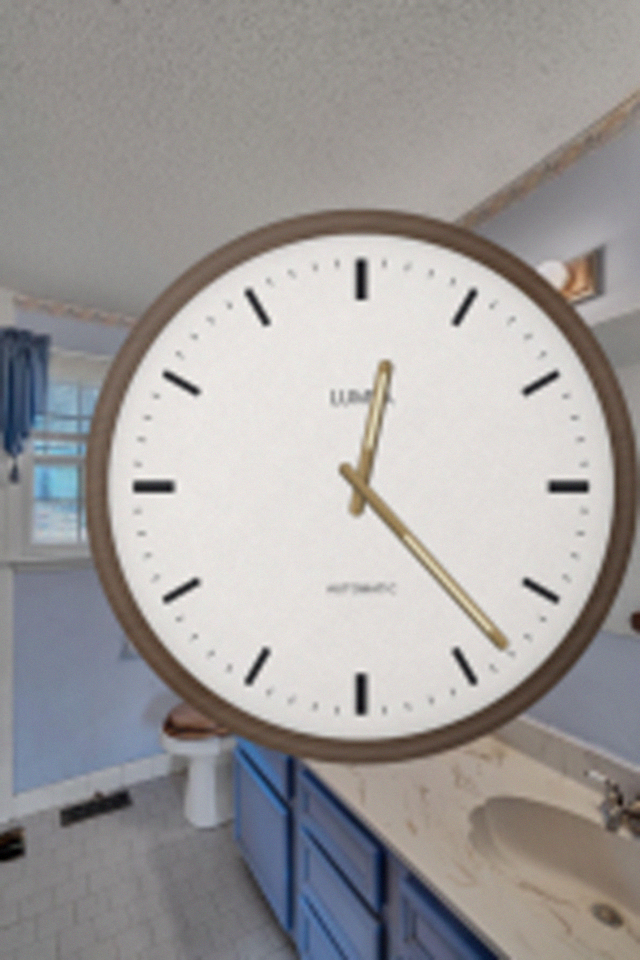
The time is **12:23**
